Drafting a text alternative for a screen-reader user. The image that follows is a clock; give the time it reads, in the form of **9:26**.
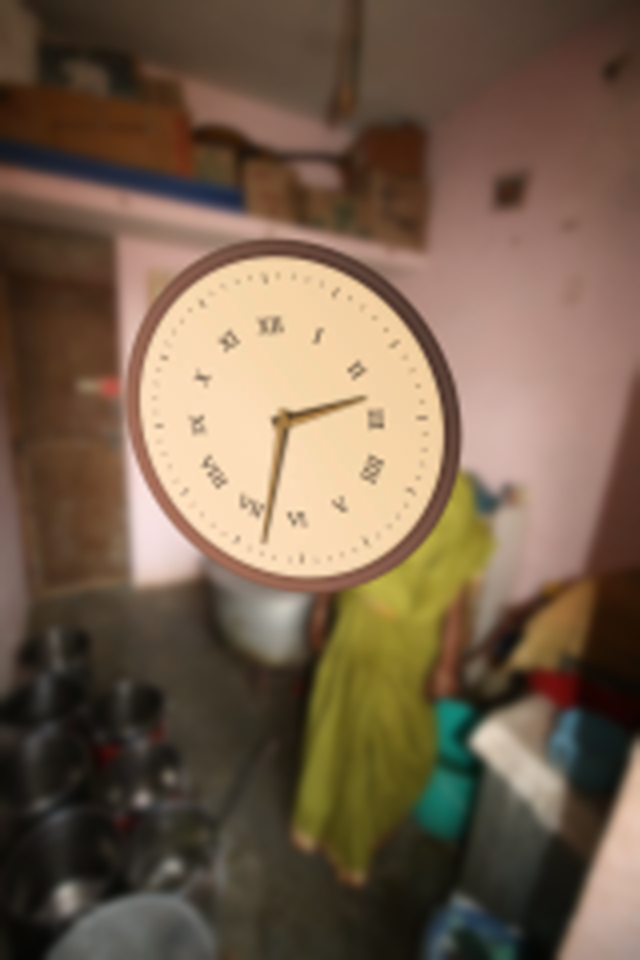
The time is **2:33**
